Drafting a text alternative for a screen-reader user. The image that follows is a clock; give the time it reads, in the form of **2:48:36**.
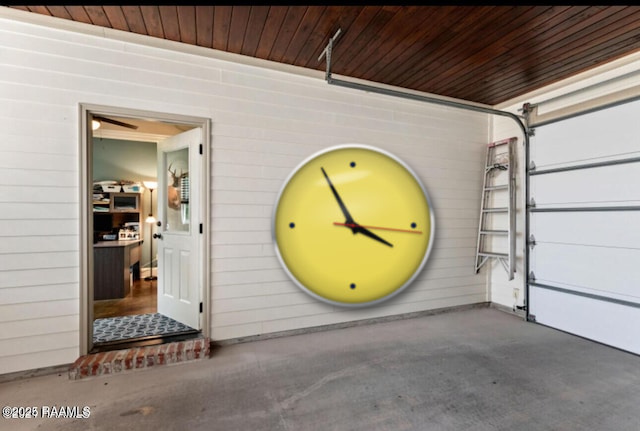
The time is **3:55:16**
